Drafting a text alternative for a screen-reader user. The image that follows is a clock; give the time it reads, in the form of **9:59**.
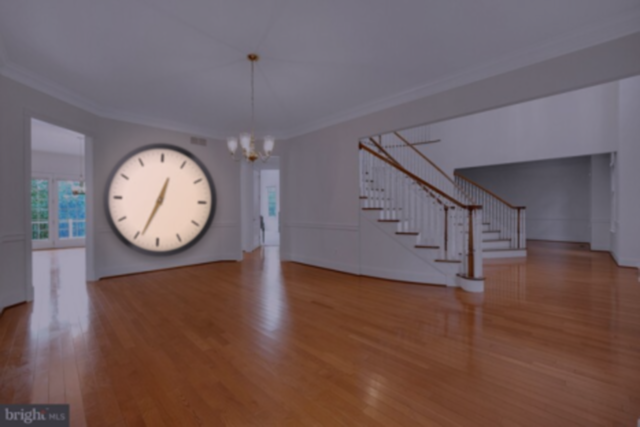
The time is **12:34**
